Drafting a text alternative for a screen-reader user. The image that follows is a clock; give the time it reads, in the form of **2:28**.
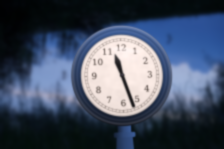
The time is **11:27**
